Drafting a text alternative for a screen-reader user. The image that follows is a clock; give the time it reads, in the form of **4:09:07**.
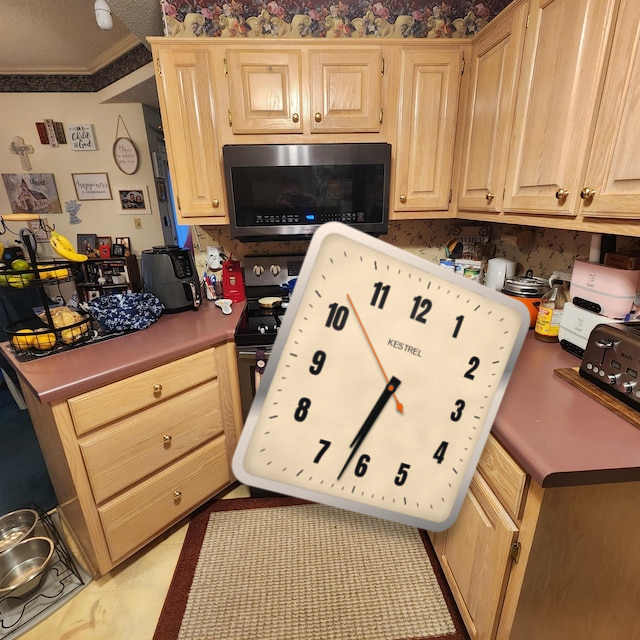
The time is **6:31:52**
